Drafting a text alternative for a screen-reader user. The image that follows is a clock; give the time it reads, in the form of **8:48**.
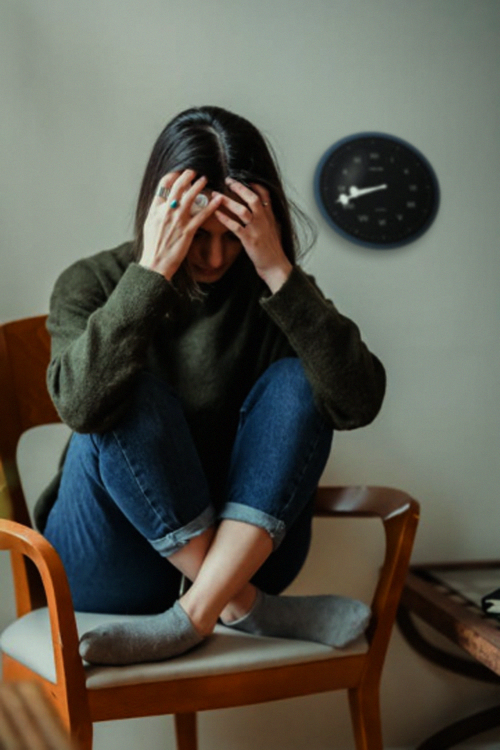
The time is **8:42**
